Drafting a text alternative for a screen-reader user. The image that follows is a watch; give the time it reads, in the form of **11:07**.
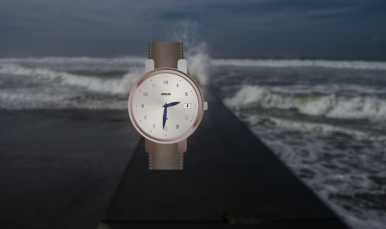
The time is **2:31**
